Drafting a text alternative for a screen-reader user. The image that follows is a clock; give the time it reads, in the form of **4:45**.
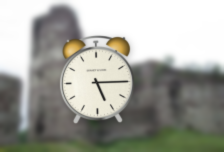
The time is **5:15**
